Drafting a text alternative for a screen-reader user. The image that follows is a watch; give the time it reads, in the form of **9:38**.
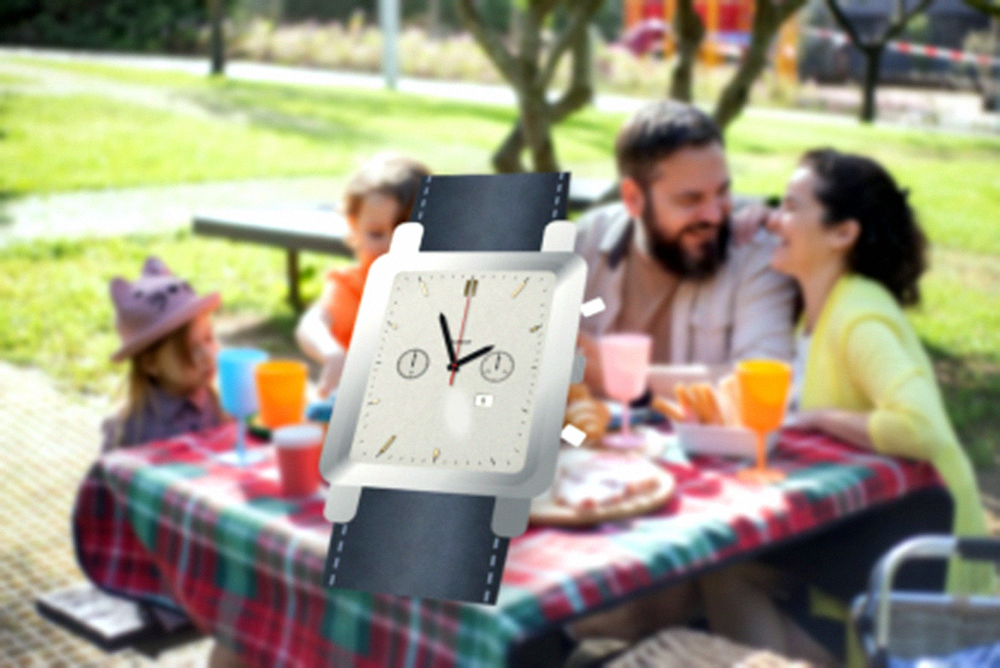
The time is **1:56**
